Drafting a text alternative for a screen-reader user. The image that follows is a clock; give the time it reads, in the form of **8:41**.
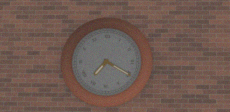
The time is **7:20**
